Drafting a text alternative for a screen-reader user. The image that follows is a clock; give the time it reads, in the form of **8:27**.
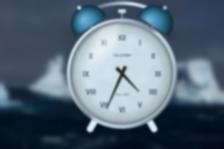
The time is **4:34**
